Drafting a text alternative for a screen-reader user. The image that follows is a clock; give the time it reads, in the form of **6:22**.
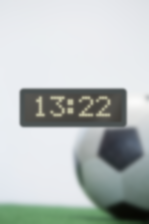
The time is **13:22**
